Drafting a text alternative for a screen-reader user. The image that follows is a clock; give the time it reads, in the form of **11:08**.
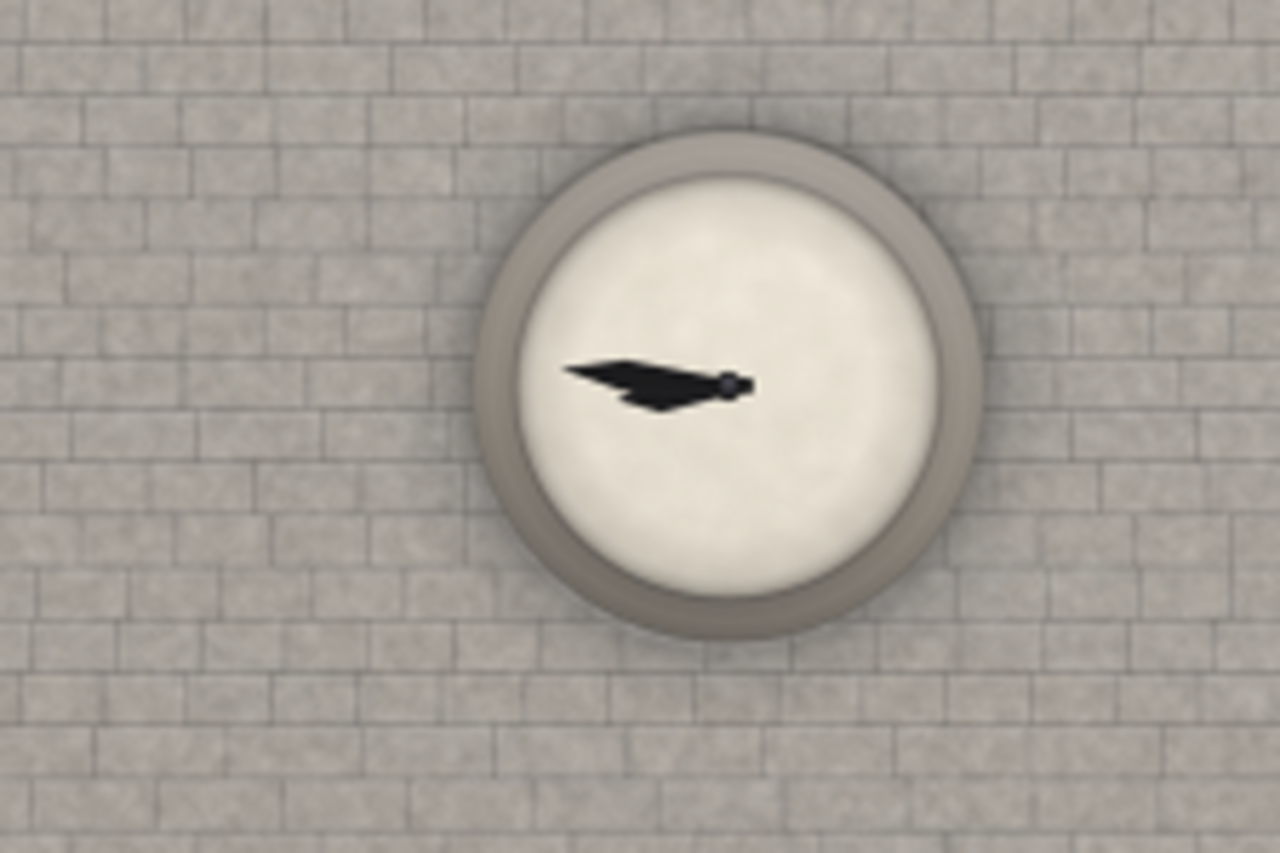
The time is **8:46**
